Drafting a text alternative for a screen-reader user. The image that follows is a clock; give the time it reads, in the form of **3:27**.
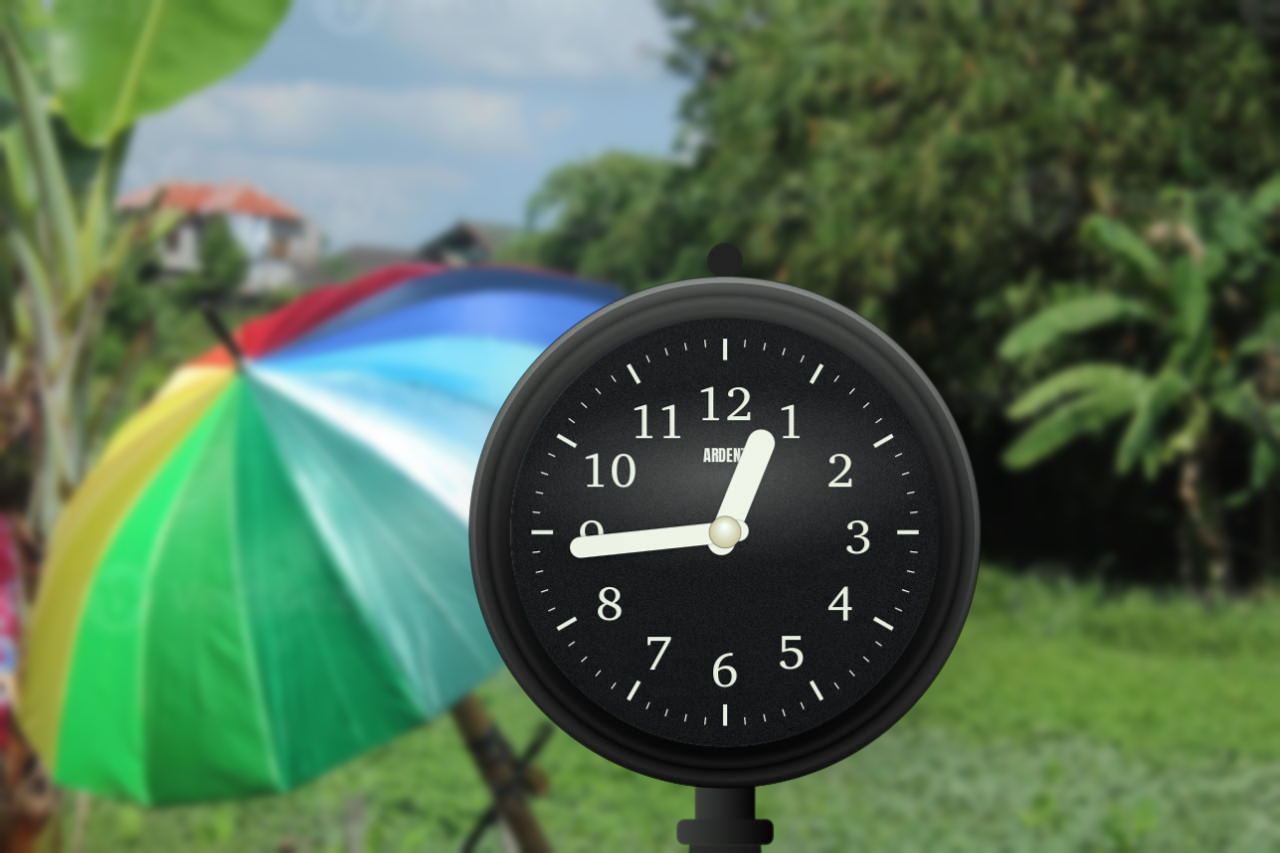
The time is **12:44**
